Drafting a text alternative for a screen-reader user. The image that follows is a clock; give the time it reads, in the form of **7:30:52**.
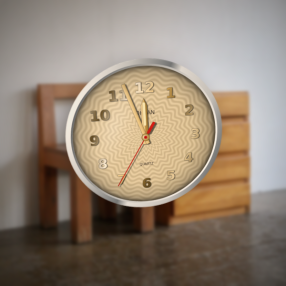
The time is **11:56:35**
